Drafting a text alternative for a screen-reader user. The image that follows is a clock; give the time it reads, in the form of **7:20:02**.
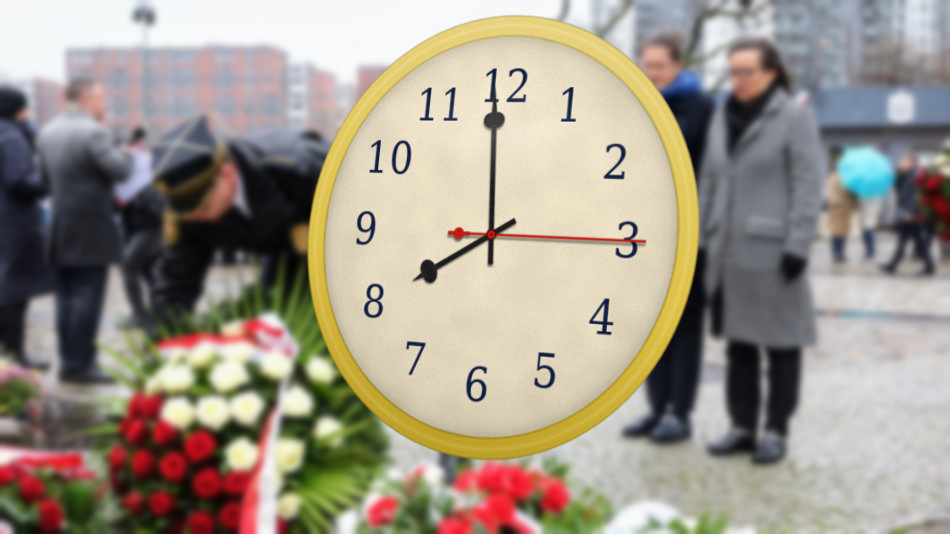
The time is **7:59:15**
